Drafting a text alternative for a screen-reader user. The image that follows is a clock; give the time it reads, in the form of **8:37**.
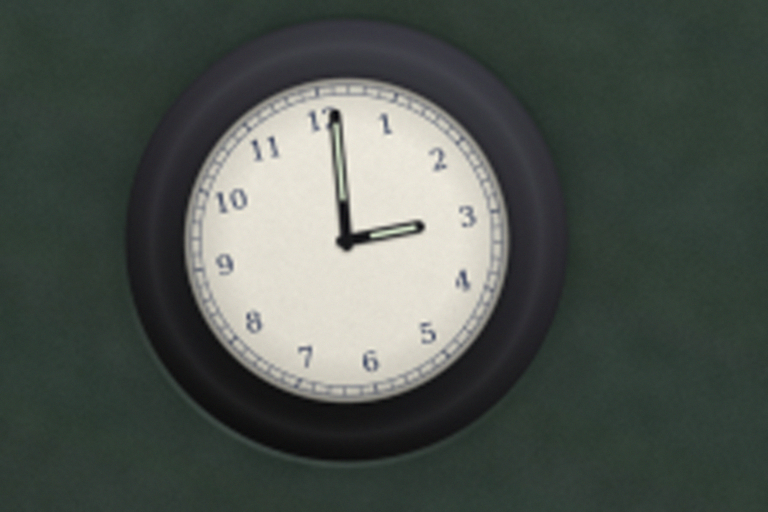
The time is **3:01**
